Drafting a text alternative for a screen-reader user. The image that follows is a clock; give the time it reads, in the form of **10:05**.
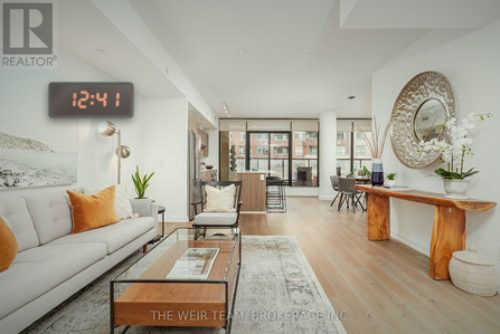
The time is **12:41**
